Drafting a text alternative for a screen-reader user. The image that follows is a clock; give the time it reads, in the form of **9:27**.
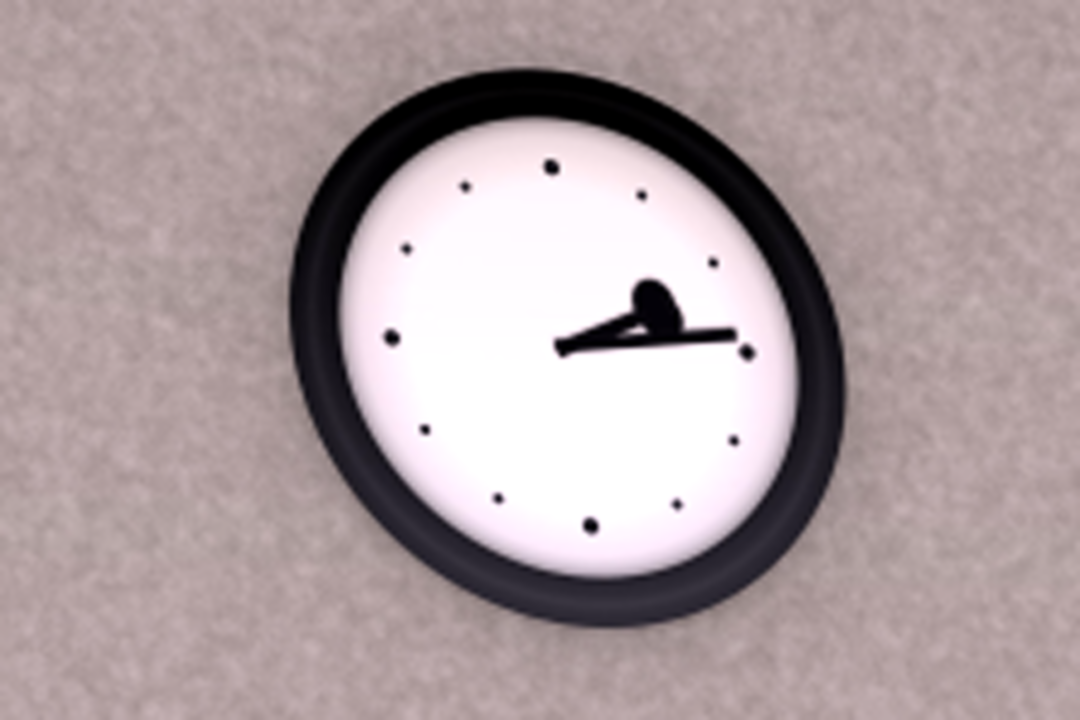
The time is **2:14**
